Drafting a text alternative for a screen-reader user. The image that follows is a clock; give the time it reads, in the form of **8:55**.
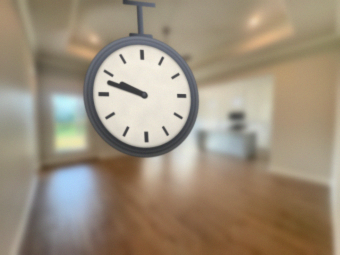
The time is **9:48**
